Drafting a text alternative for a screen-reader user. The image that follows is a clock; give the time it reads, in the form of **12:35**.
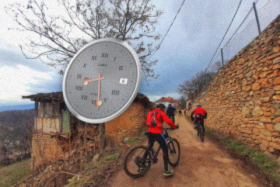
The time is **8:28**
